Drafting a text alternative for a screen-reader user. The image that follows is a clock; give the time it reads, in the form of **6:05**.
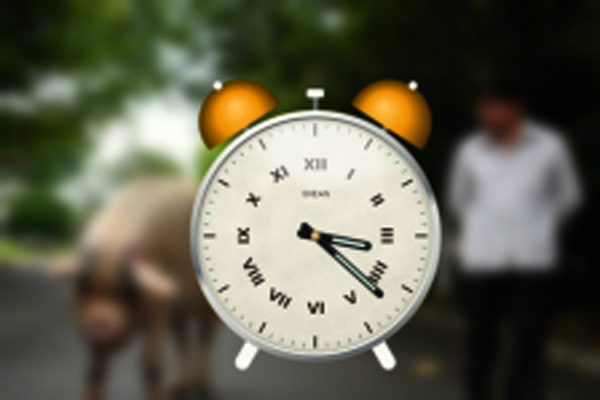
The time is **3:22**
